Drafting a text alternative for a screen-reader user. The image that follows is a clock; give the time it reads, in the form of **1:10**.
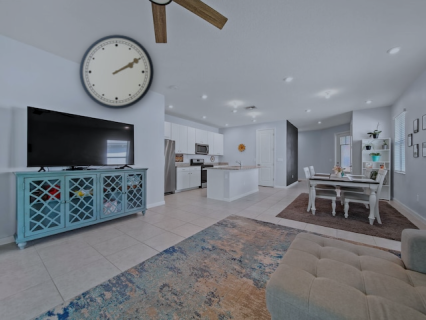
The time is **2:10**
